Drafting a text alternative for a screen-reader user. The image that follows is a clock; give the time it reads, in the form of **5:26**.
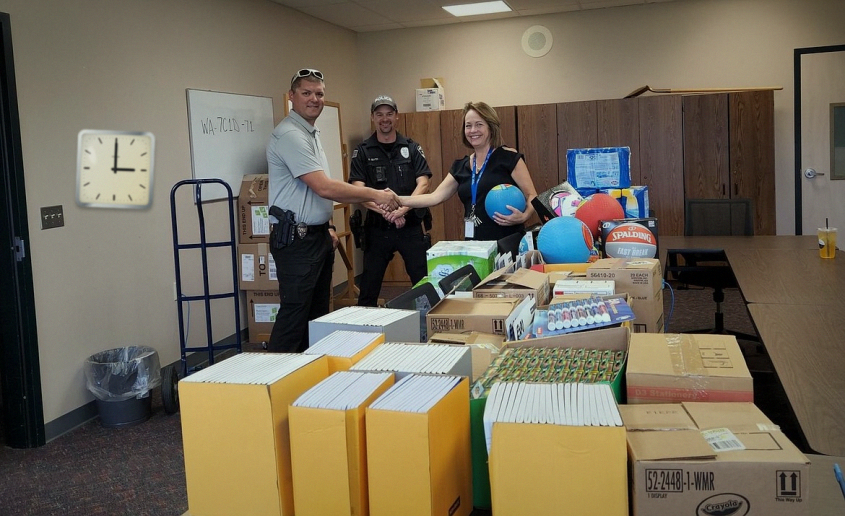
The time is **3:00**
